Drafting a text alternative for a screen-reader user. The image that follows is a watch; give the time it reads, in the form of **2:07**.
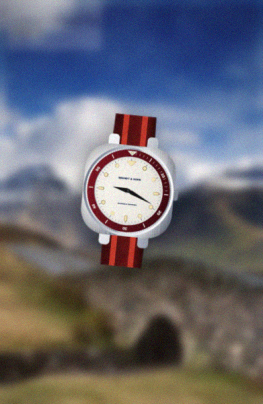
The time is **9:19**
